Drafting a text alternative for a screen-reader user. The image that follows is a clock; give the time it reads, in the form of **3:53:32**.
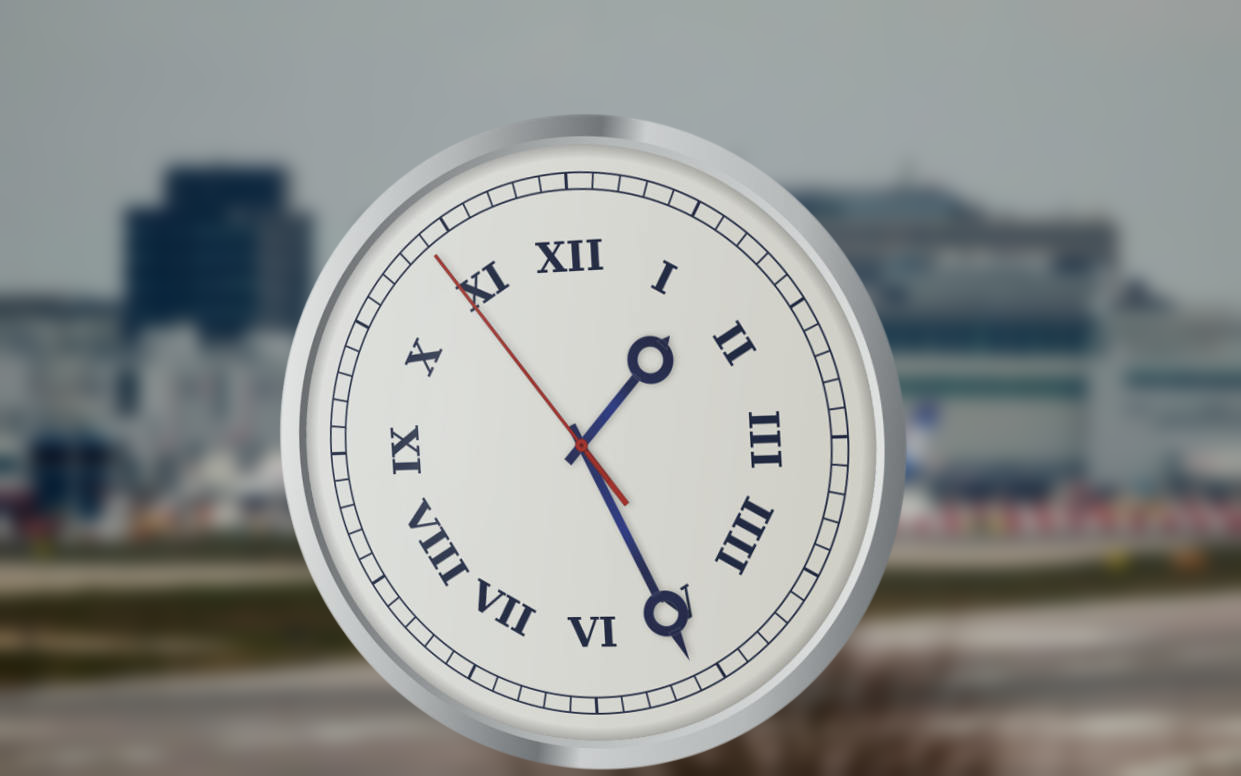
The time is **1:25:54**
